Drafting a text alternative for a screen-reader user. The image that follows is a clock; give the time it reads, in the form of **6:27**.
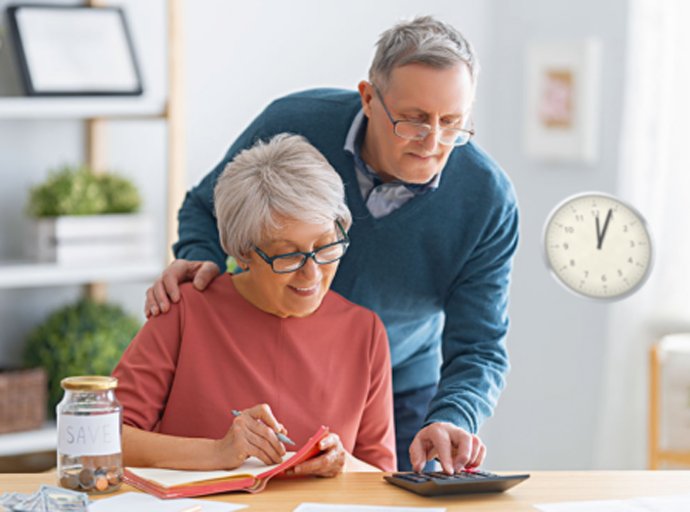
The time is **12:04**
